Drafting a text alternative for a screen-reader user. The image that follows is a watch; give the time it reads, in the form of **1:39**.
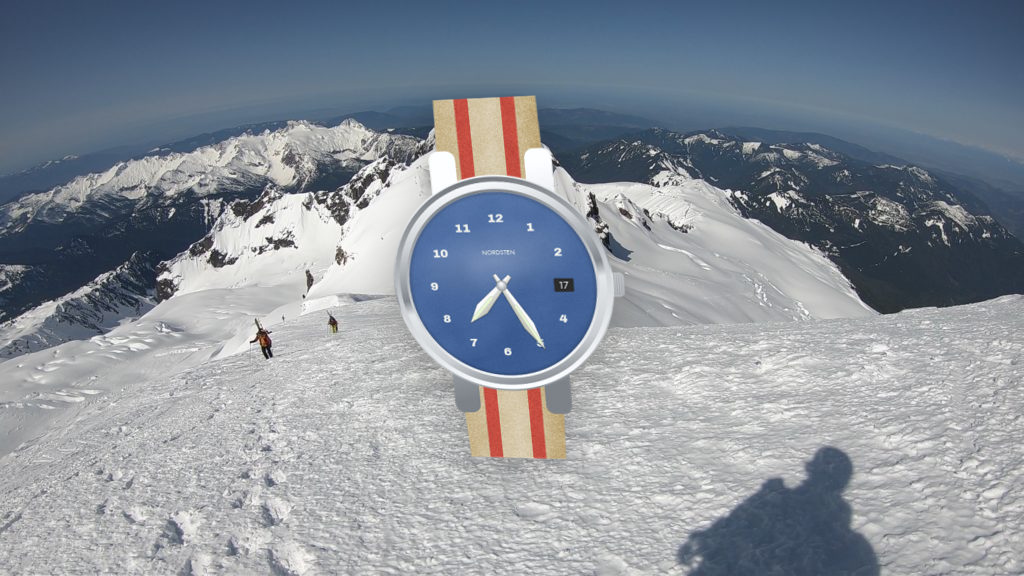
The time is **7:25**
